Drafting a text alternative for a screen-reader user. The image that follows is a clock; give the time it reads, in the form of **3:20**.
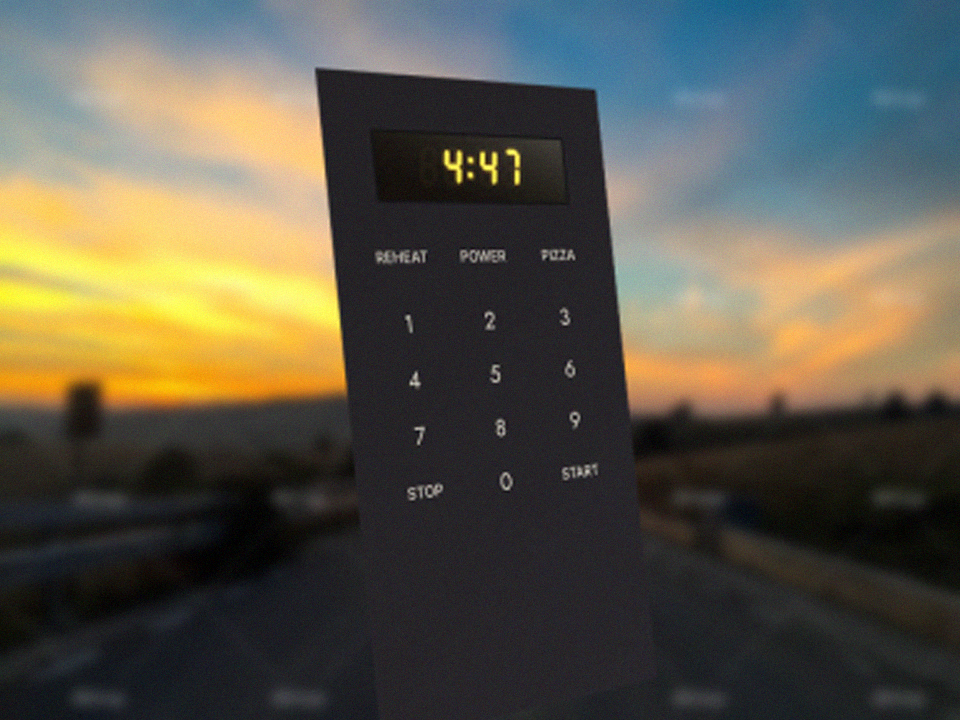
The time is **4:47**
